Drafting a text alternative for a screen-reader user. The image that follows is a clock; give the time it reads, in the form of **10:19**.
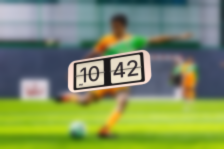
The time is **10:42**
